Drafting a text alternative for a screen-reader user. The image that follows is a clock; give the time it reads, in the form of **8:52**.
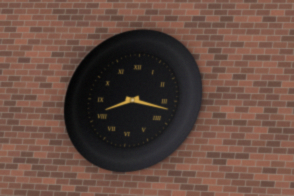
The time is **8:17**
